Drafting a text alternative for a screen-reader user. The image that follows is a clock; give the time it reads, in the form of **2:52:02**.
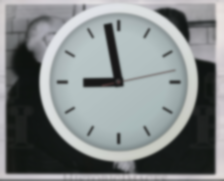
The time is **8:58:13**
